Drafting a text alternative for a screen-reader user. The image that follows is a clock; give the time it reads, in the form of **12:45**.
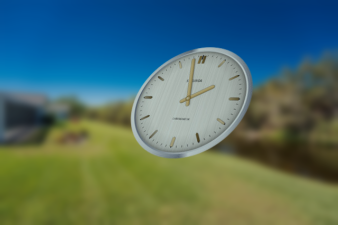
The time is **1:58**
